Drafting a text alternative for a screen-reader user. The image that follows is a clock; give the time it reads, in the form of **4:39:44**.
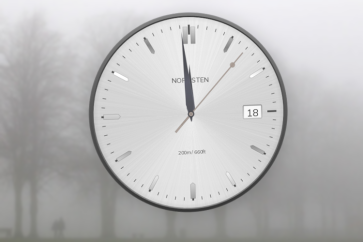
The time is **11:59:07**
